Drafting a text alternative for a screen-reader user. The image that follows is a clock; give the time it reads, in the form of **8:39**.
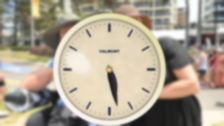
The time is **5:28**
